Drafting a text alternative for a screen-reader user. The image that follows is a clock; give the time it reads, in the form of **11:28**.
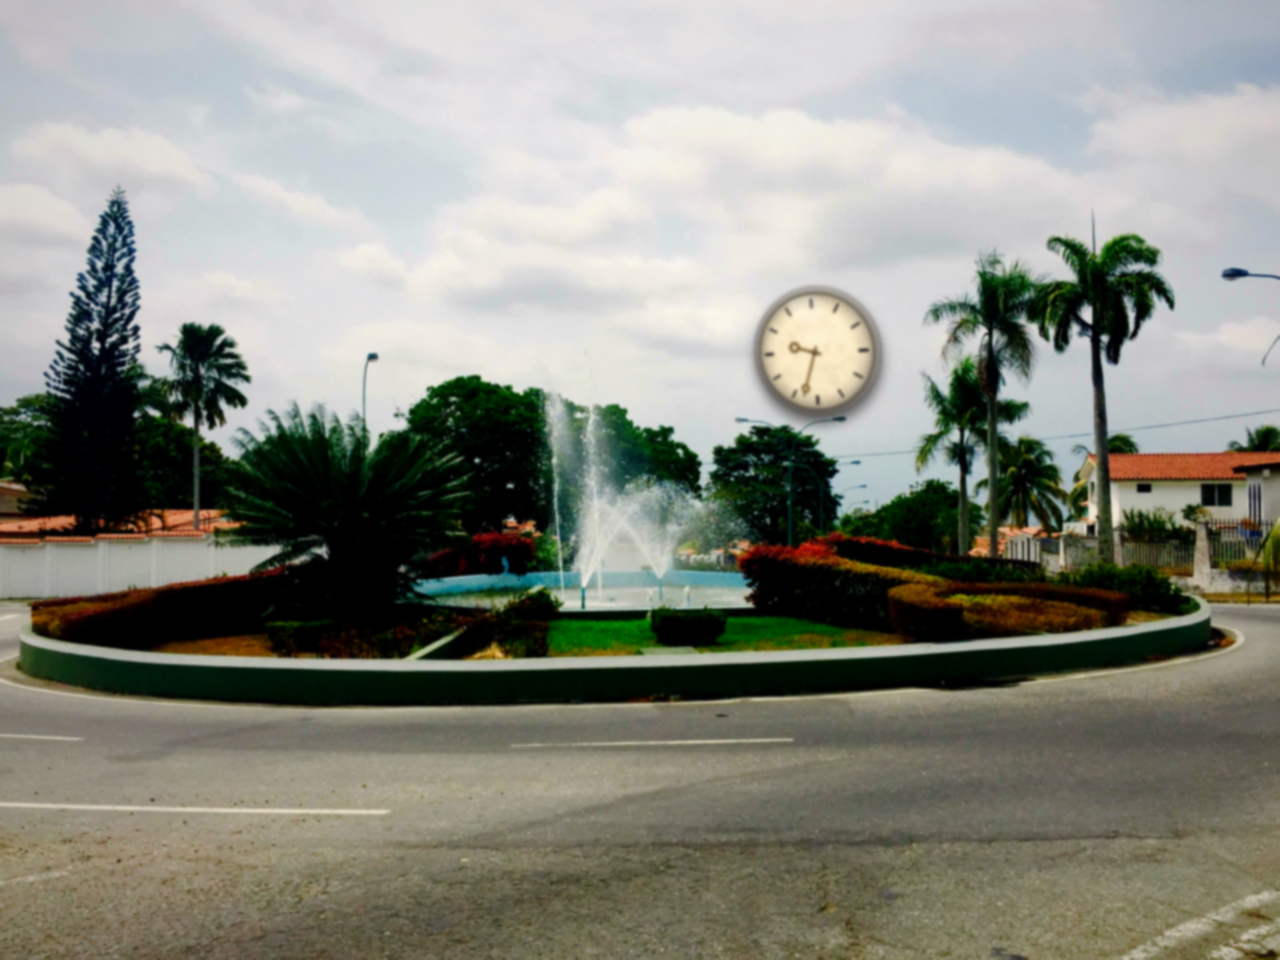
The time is **9:33**
